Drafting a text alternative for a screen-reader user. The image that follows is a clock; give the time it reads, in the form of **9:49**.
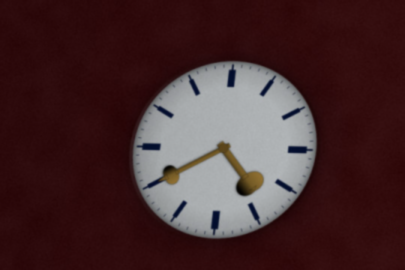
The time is **4:40**
